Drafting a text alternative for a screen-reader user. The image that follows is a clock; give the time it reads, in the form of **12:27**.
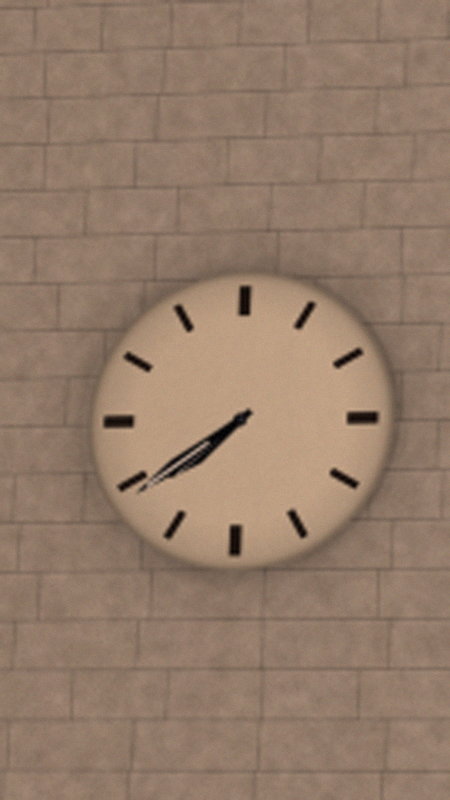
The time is **7:39**
